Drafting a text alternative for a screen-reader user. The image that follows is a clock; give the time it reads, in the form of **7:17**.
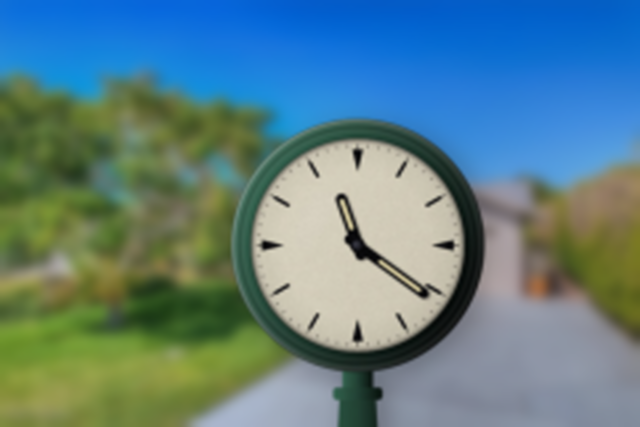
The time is **11:21**
